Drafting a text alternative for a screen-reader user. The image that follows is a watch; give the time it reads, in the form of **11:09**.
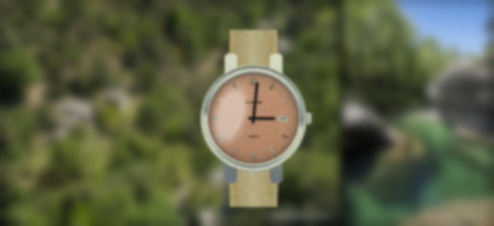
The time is **3:01**
